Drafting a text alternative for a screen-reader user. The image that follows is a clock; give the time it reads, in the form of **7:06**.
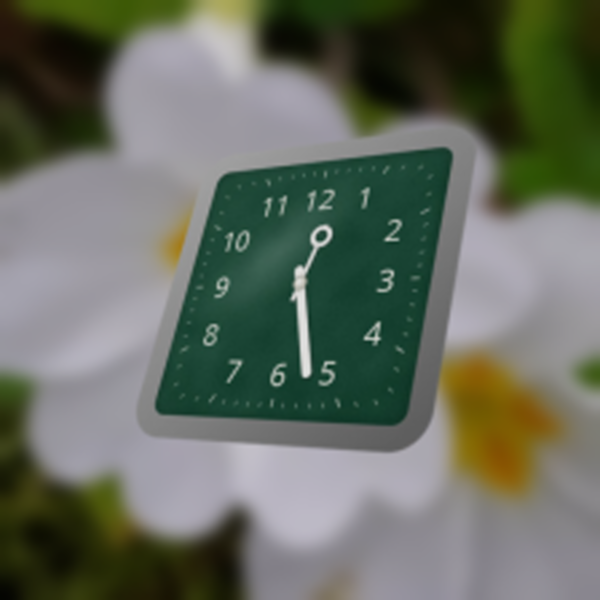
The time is **12:27**
